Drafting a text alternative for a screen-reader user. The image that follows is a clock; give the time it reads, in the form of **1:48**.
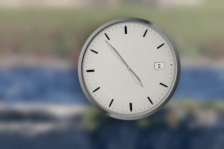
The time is **4:54**
